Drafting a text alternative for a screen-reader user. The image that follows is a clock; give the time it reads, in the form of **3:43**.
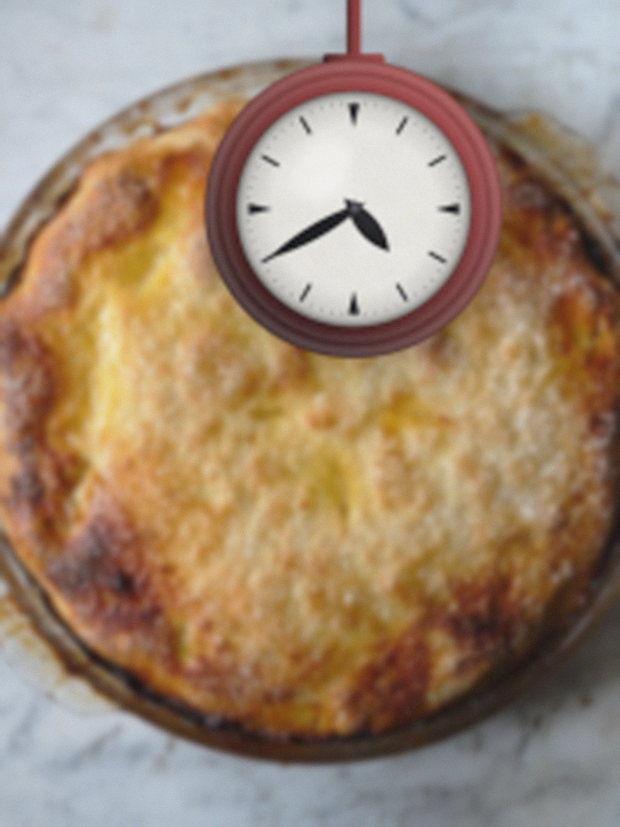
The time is **4:40**
